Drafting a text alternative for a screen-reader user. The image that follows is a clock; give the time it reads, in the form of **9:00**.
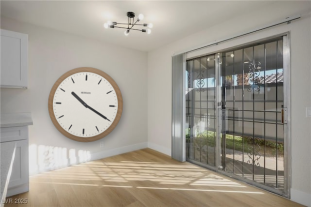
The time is **10:20**
